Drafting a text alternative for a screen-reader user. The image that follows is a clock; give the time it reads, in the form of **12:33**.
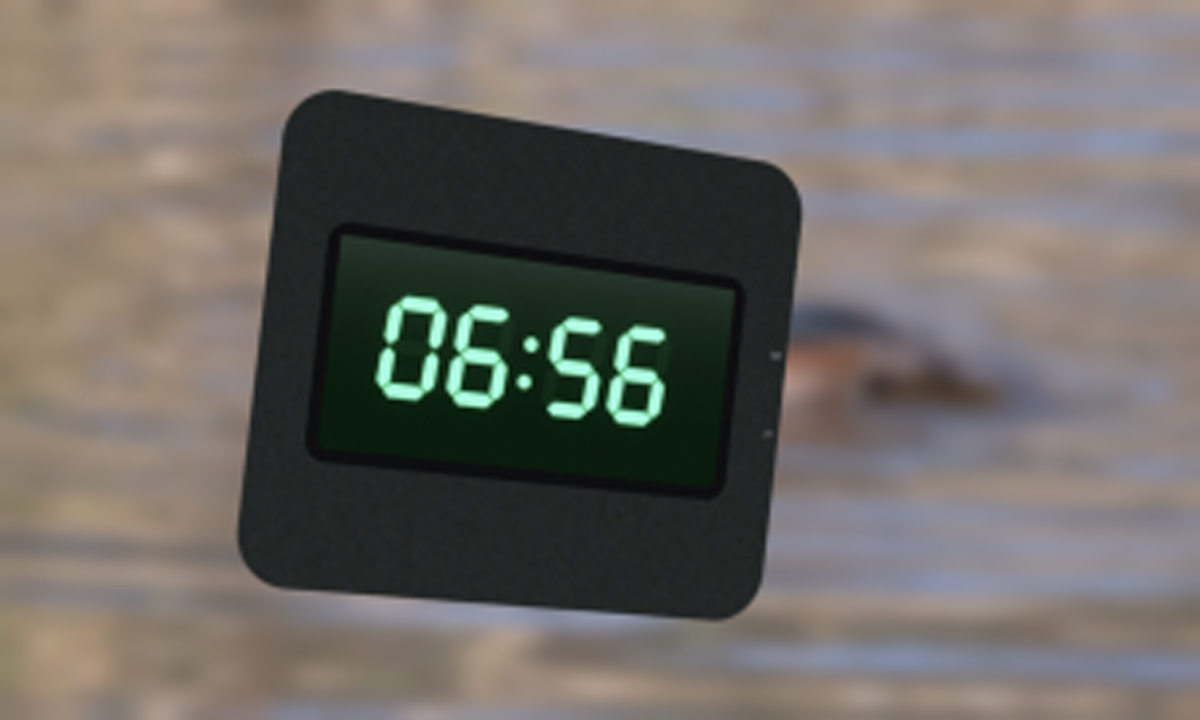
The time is **6:56**
